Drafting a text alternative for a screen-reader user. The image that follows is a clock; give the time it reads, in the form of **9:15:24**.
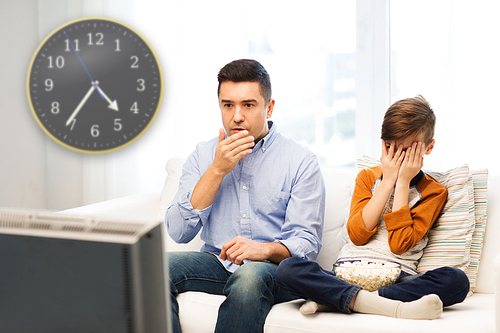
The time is **4:35:55**
